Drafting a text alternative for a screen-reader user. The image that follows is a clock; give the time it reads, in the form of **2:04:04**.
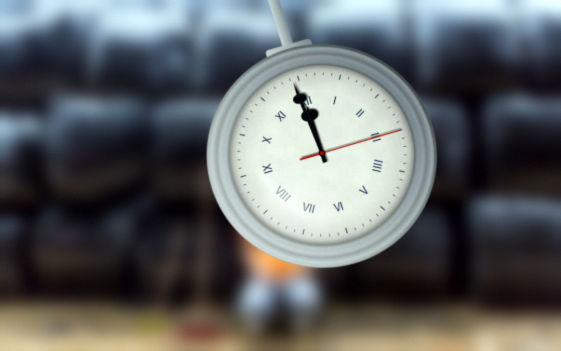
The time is **11:59:15**
